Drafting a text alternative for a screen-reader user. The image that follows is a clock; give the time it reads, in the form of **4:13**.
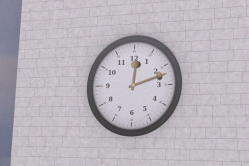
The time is **12:12**
